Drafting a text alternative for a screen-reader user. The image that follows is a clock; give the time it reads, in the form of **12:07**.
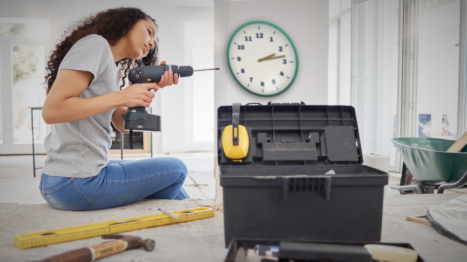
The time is **2:13**
